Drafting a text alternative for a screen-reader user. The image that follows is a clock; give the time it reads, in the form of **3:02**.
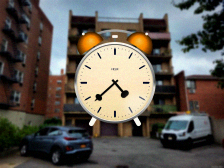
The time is **4:38**
